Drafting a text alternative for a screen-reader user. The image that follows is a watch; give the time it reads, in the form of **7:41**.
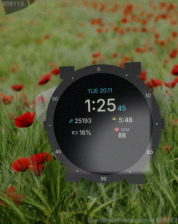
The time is **1:25**
